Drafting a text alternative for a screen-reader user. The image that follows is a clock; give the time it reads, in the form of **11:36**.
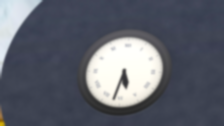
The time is **5:32**
